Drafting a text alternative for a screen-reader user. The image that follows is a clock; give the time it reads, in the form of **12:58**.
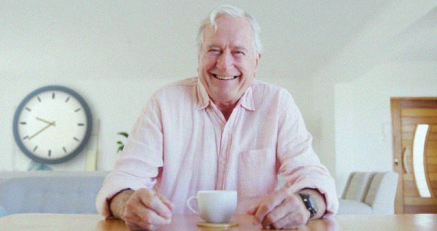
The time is **9:39**
